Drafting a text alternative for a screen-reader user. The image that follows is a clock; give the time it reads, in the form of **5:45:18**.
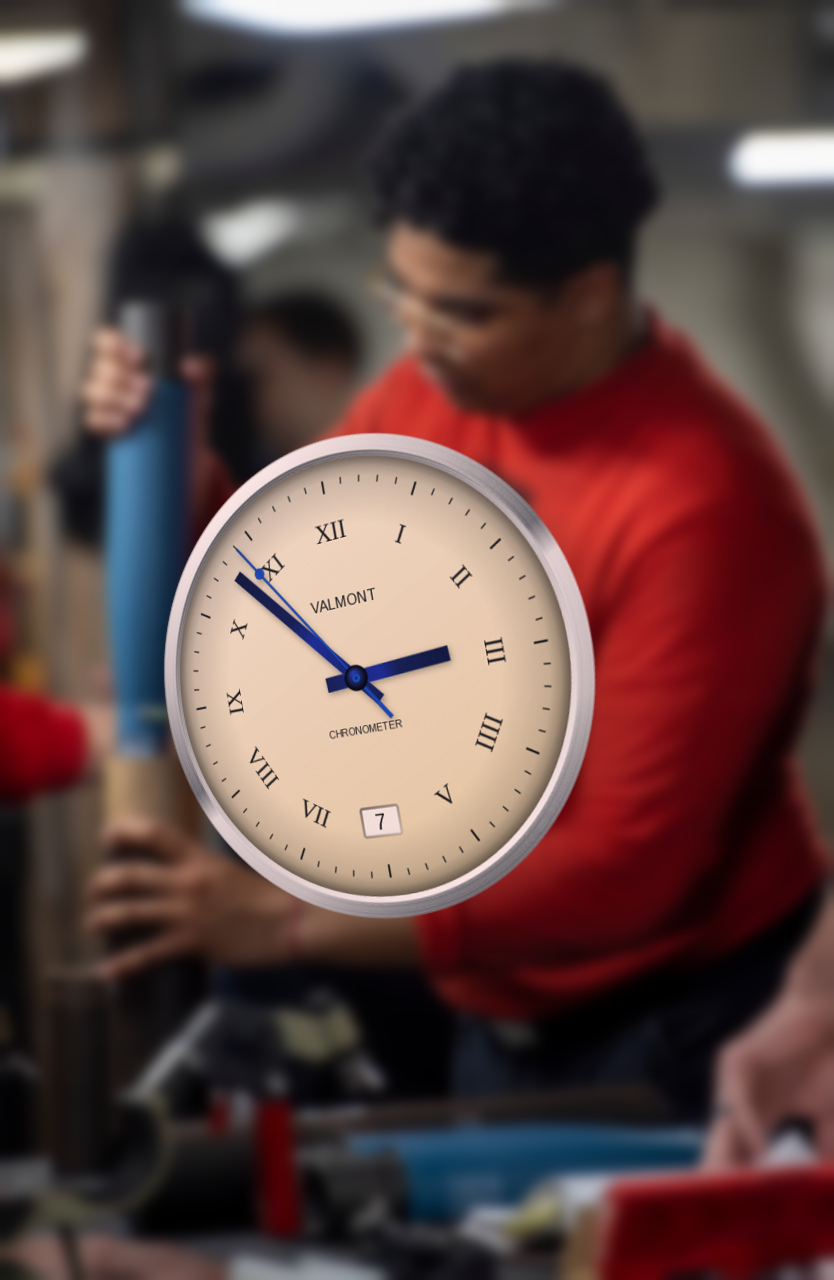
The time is **2:52:54**
